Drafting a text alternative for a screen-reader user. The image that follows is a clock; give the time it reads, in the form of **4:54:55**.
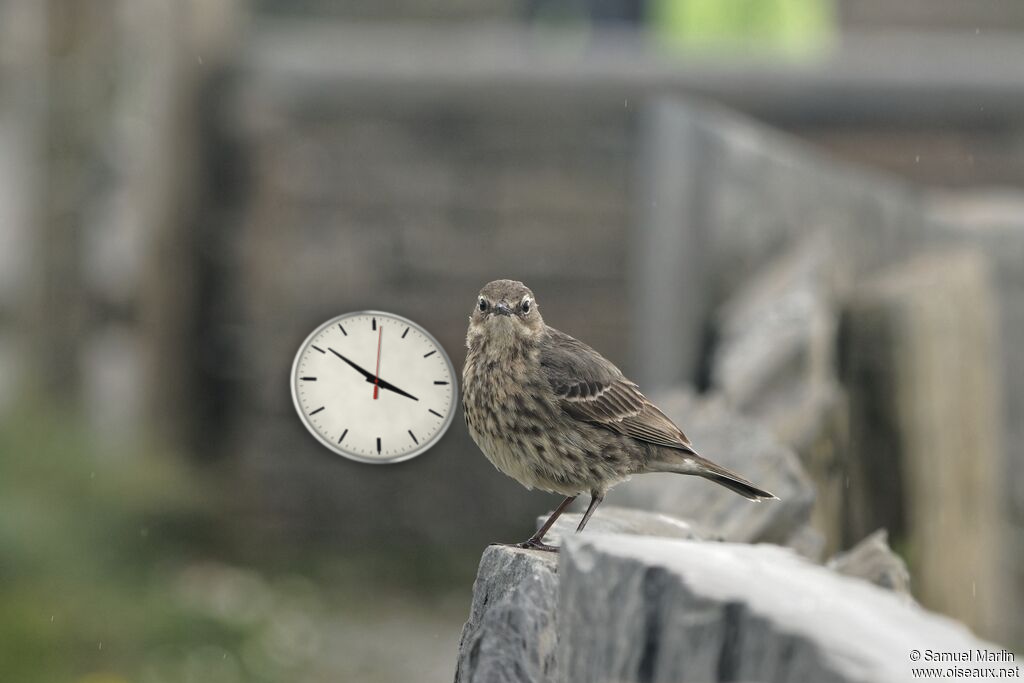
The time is **3:51:01**
